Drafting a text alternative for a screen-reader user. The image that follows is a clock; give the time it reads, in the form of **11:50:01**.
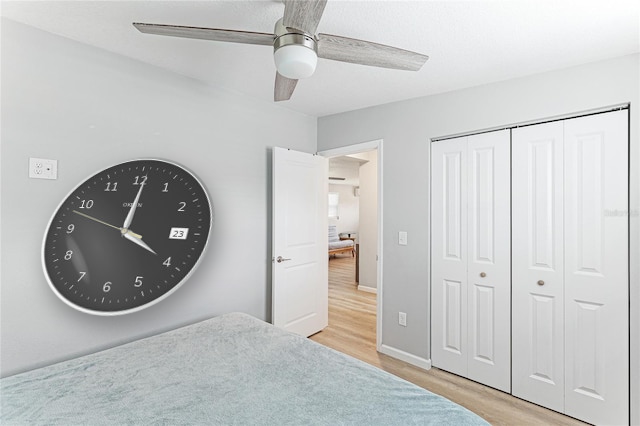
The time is **4:00:48**
